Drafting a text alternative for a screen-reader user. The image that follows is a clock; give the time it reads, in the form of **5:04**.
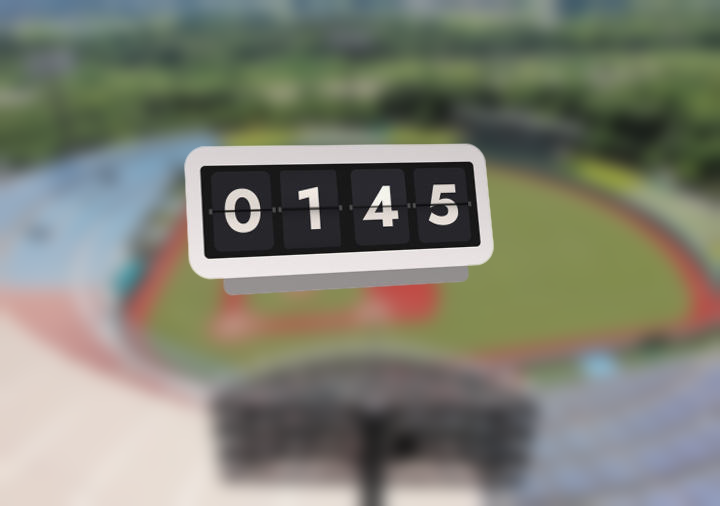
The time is **1:45**
